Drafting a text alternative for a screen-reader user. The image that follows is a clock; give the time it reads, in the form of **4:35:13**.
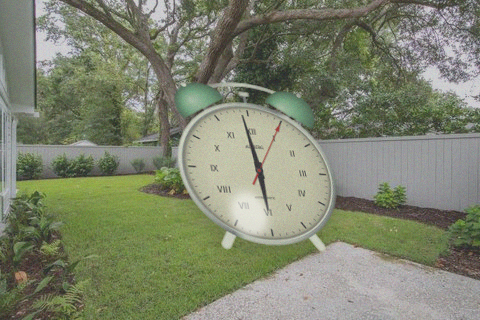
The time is **5:59:05**
